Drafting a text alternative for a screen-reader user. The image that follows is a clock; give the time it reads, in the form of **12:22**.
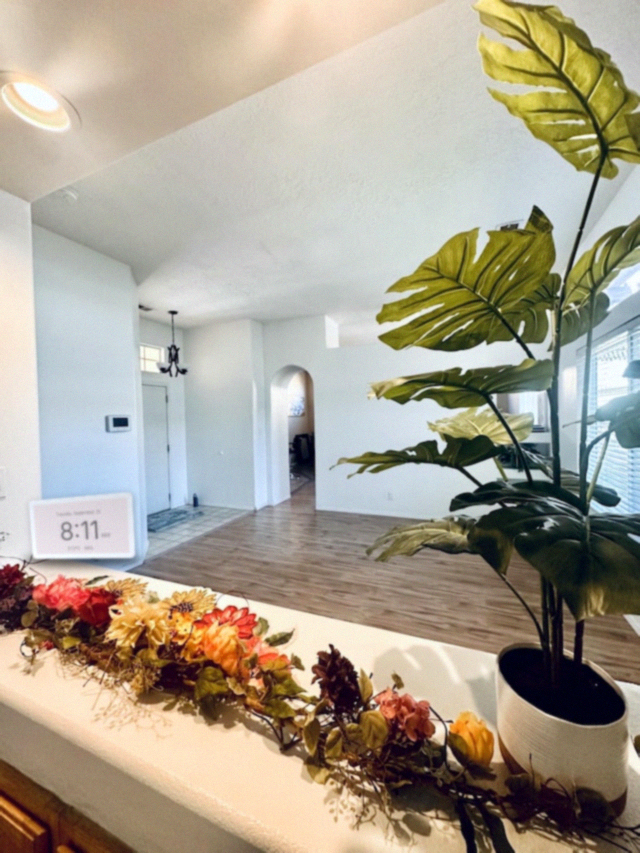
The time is **8:11**
